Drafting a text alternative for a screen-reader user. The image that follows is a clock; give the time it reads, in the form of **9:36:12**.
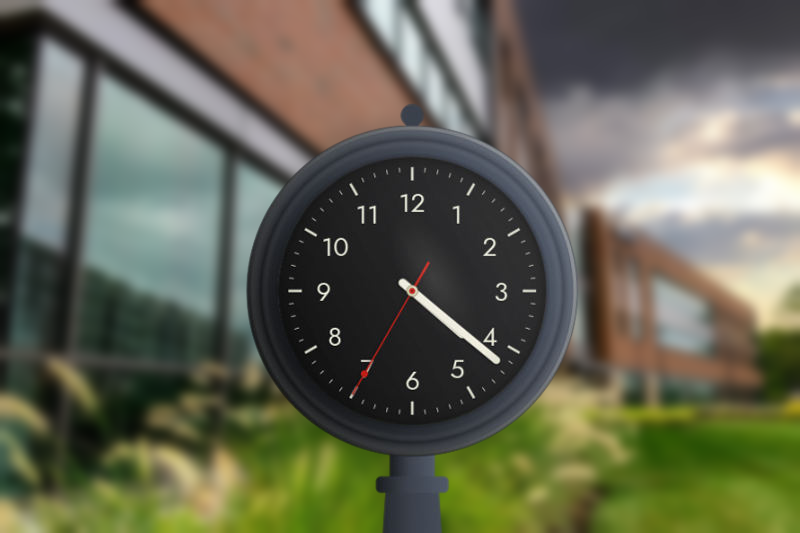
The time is **4:21:35**
